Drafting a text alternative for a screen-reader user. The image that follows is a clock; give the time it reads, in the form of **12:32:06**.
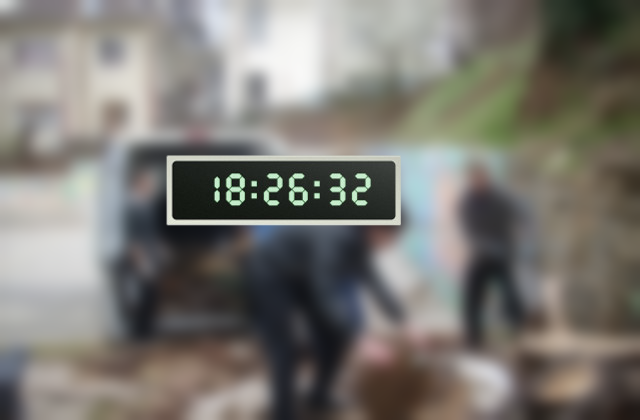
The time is **18:26:32**
